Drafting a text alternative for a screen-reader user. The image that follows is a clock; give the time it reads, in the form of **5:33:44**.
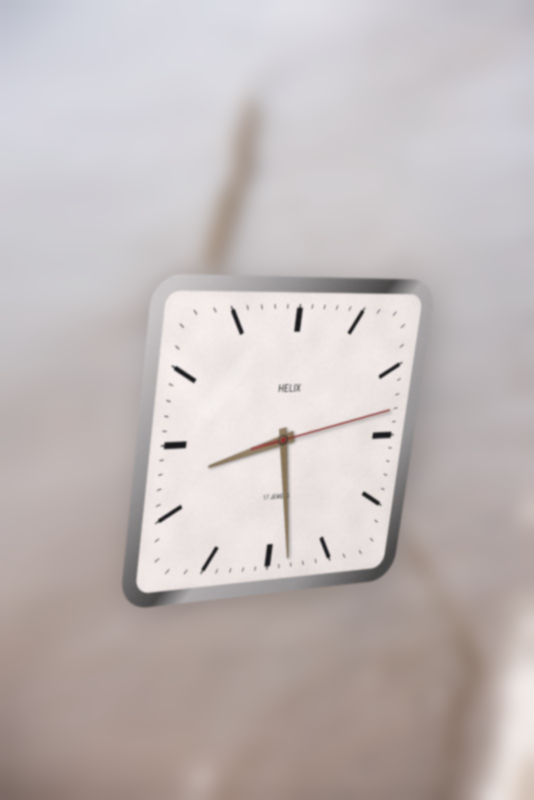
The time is **8:28:13**
